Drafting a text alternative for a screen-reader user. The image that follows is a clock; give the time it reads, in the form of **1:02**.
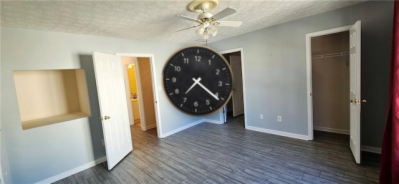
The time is **7:21**
